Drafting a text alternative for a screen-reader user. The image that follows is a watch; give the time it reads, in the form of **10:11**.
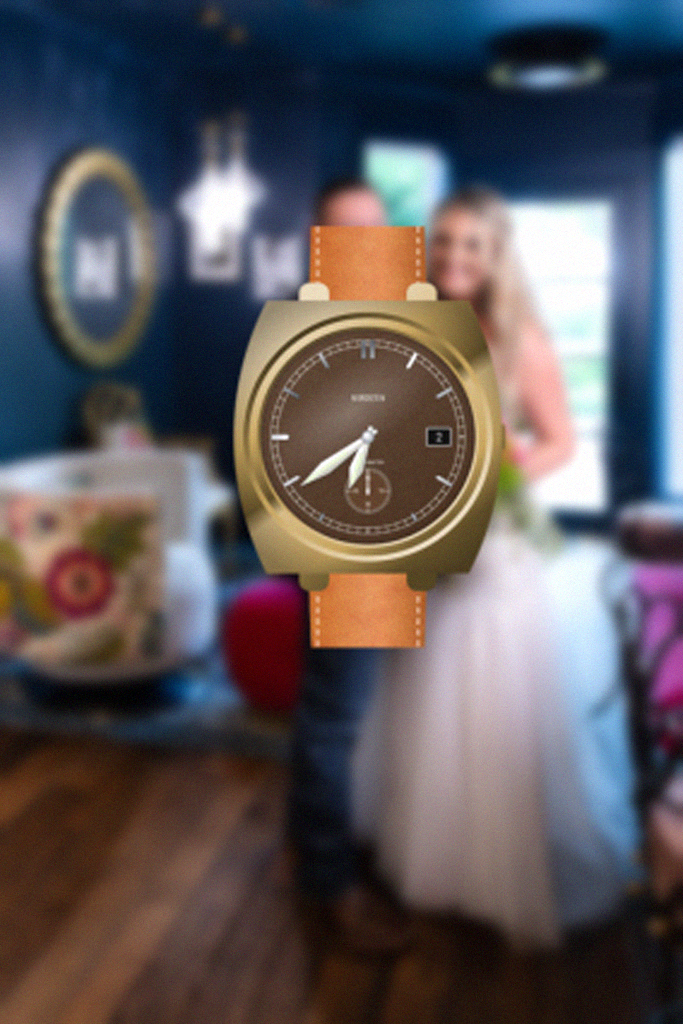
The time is **6:39**
